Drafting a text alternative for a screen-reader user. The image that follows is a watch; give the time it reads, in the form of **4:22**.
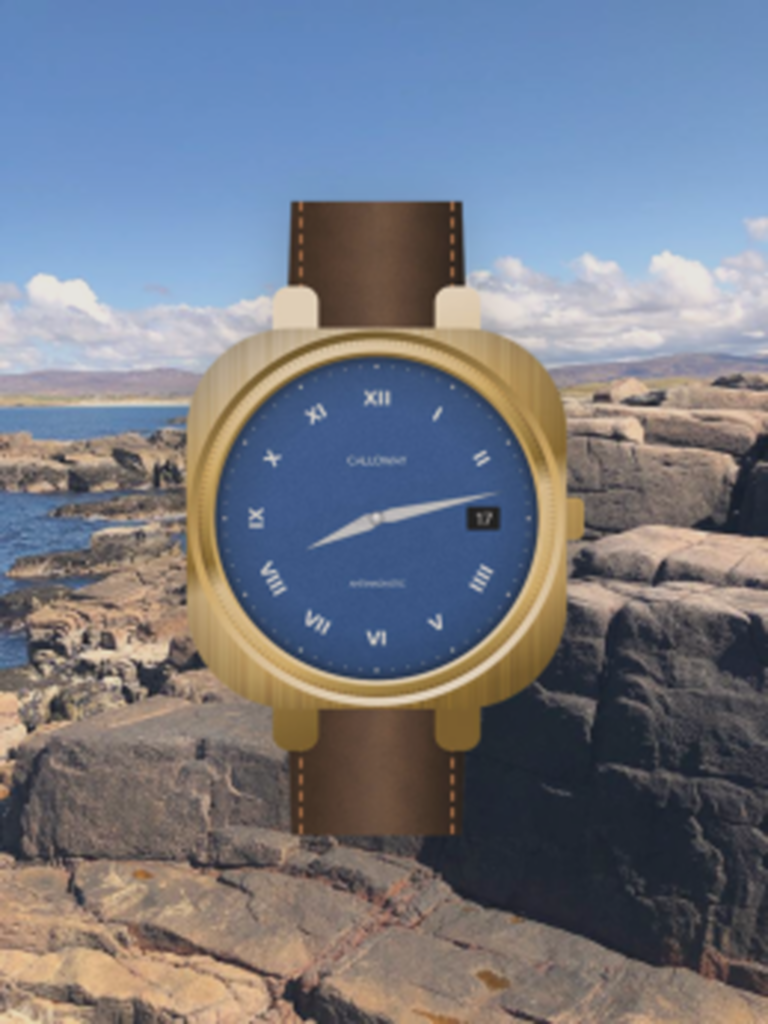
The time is **8:13**
